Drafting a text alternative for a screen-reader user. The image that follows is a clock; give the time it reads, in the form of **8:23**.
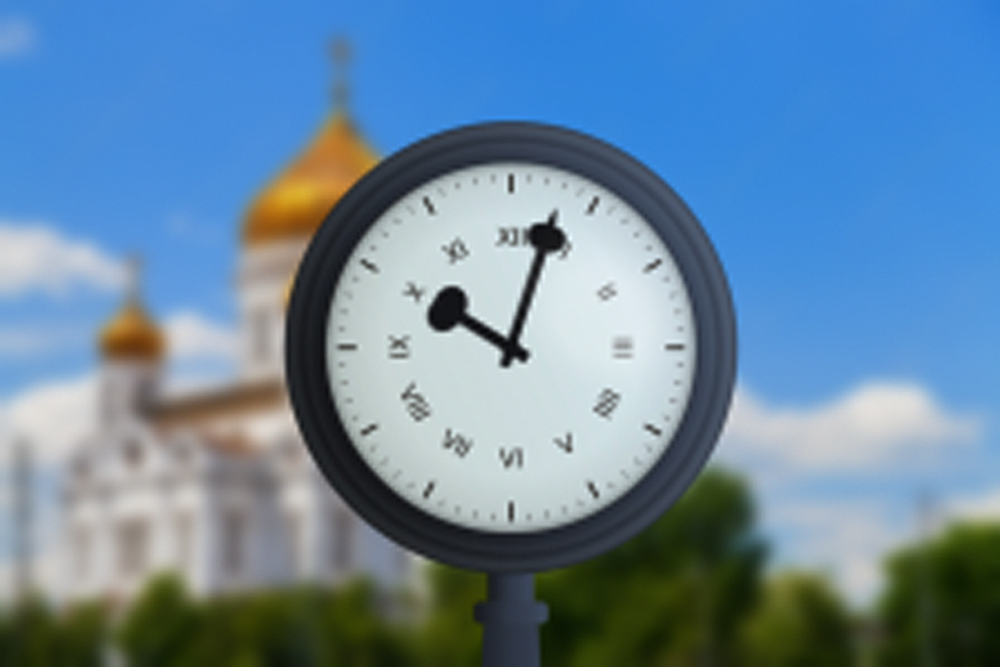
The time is **10:03**
